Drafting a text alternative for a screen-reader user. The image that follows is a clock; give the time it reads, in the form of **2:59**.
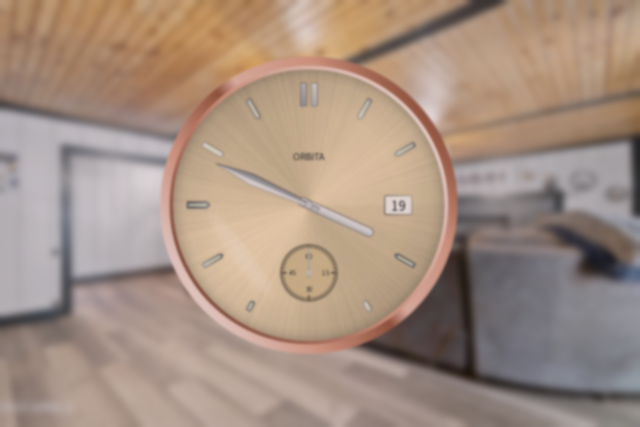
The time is **3:49**
